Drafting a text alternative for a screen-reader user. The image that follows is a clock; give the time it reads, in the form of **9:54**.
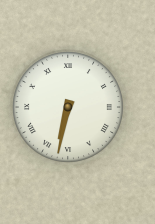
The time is **6:32**
